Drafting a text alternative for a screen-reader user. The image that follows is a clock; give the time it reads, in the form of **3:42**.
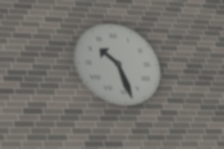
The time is **10:28**
